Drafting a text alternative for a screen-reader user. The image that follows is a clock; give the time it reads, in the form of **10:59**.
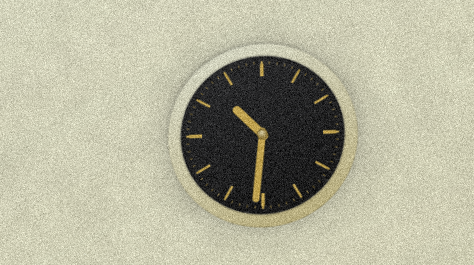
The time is **10:31**
